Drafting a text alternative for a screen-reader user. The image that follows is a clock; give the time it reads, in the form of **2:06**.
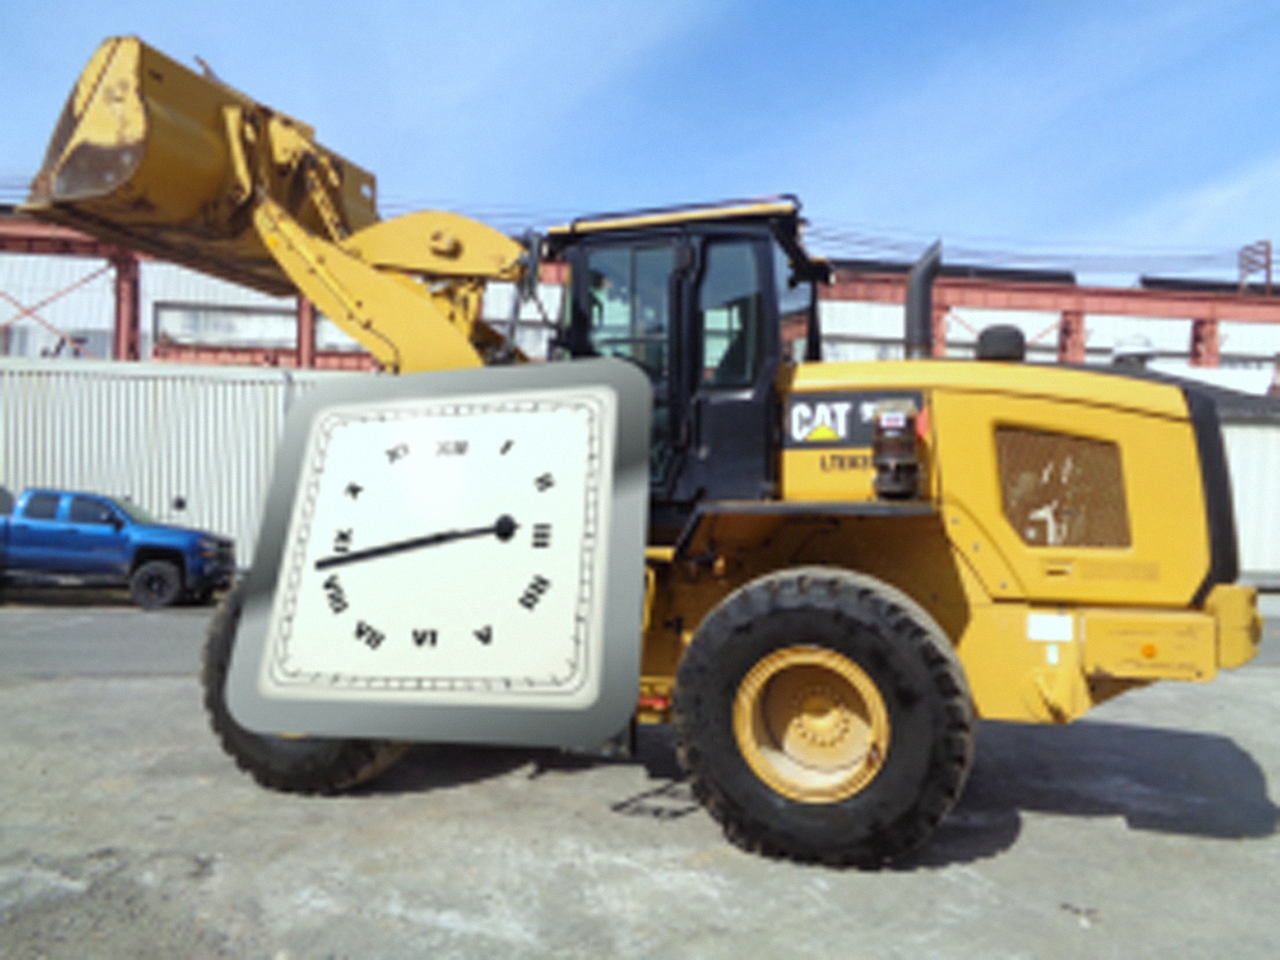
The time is **2:43**
